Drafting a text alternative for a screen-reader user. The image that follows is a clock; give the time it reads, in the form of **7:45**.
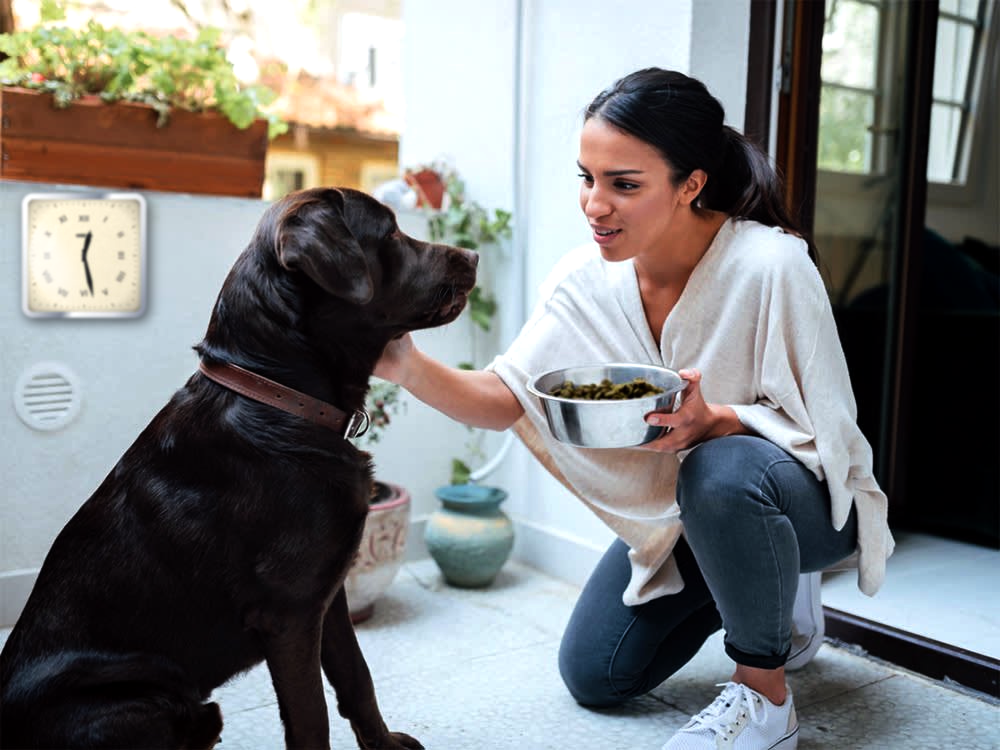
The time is **12:28**
